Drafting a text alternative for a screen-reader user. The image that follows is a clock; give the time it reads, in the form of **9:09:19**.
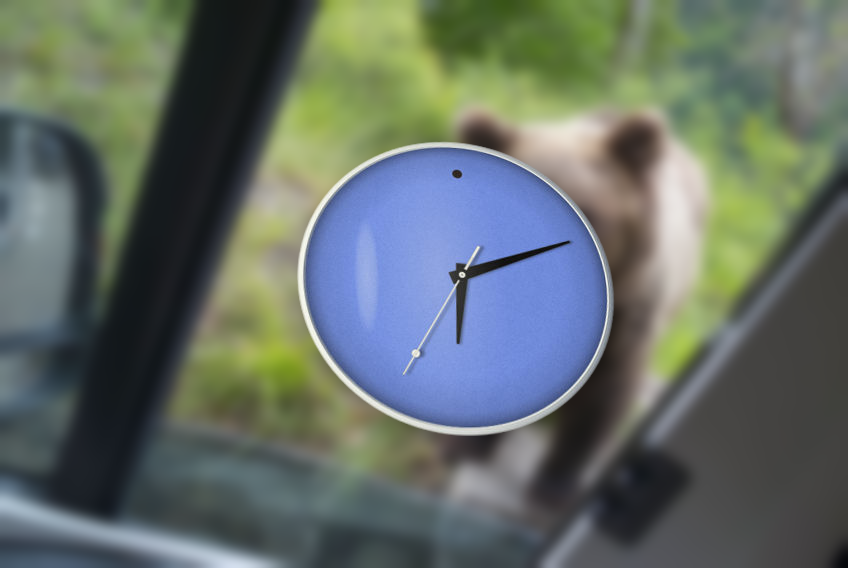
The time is **6:11:35**
